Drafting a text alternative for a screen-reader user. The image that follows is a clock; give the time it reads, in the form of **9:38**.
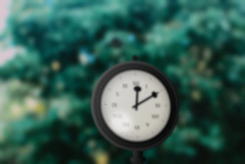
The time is **12:10**
